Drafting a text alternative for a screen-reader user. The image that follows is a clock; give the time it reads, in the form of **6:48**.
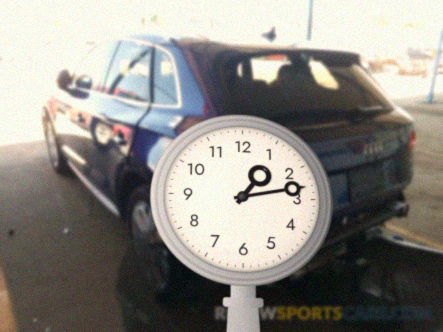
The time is **1:13**
